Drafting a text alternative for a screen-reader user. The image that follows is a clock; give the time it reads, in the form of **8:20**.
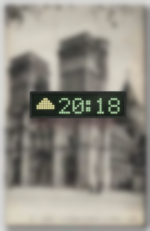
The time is **20:18**
